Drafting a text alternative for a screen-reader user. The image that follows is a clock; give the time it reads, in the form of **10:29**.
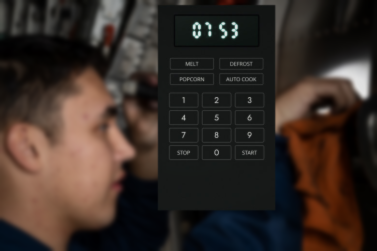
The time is **7:53**
